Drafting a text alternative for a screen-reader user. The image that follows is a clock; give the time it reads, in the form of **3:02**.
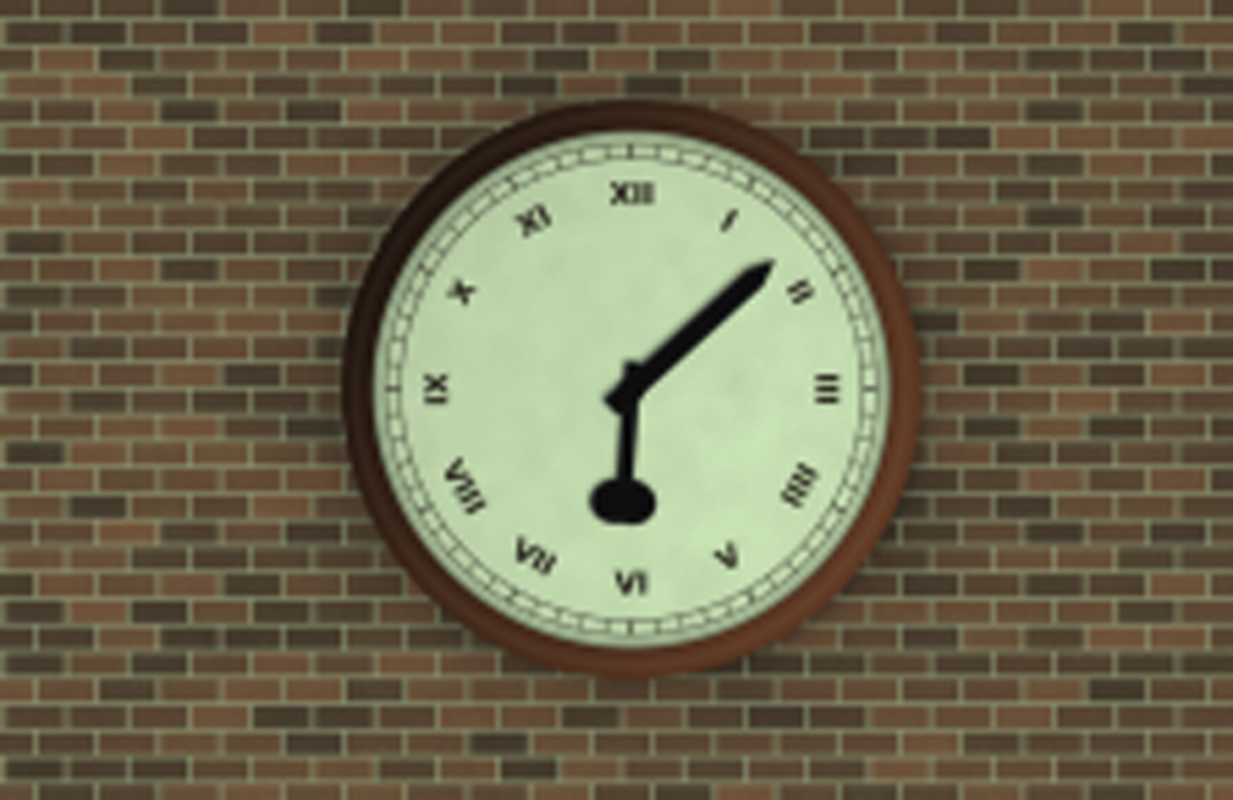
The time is **6:08**
